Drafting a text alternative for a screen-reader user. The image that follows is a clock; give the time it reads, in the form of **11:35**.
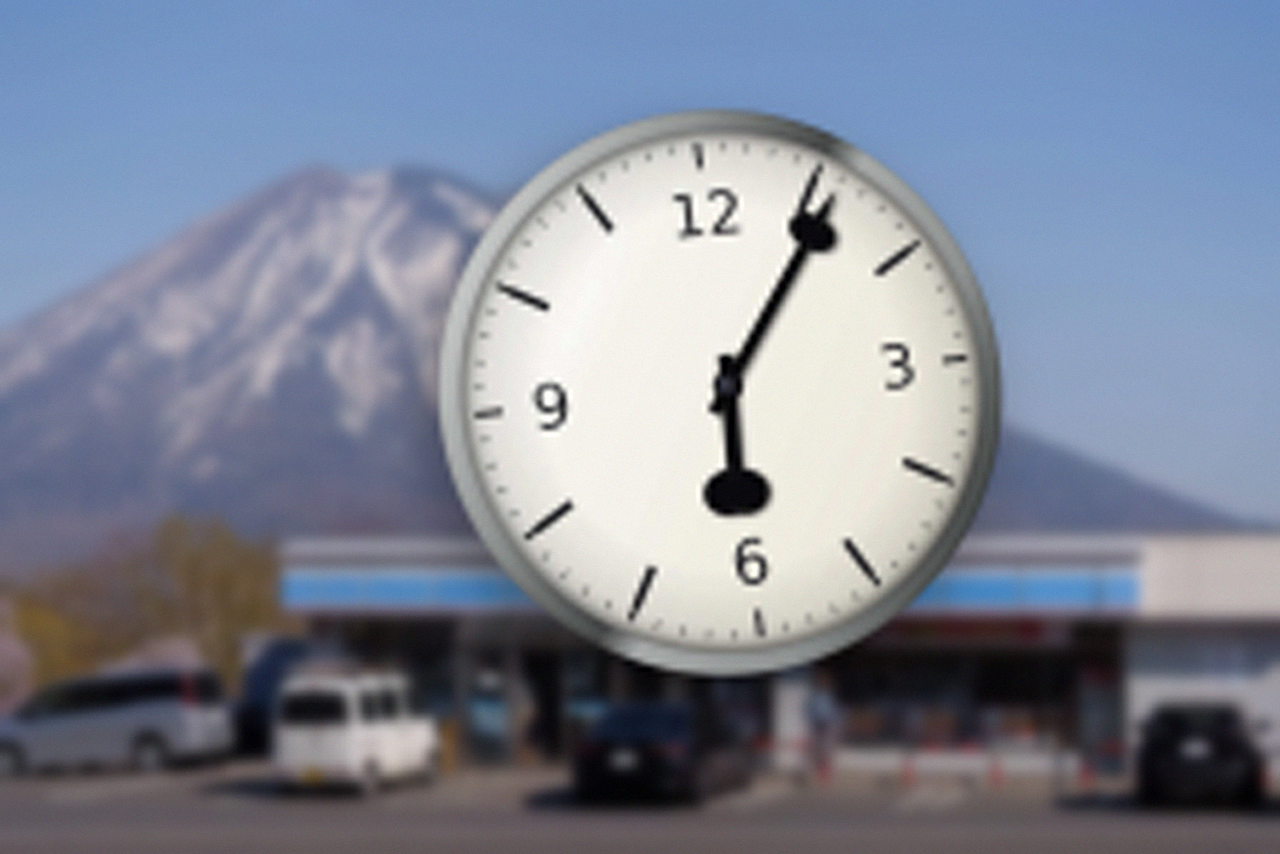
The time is **6:06**
